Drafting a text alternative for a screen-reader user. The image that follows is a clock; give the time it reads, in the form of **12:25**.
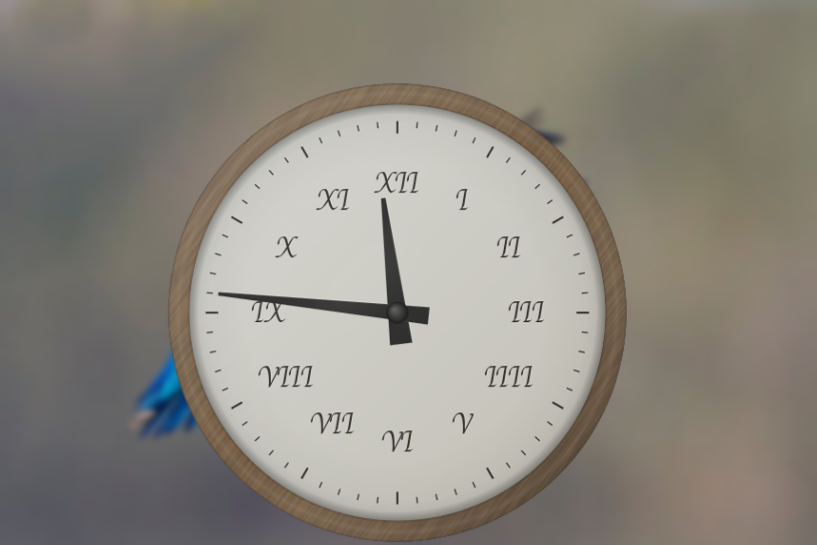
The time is **11:46**
